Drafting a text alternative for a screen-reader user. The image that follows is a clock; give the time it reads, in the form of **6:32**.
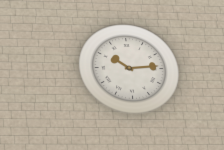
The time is **10:14**
